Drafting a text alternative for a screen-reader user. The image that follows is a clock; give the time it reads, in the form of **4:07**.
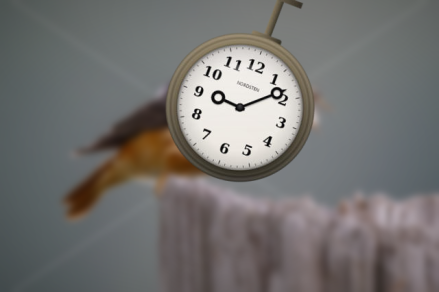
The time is **9:08**
